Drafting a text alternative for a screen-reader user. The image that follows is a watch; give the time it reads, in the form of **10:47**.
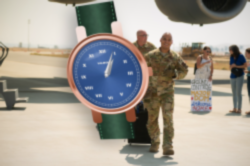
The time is **1:04**
